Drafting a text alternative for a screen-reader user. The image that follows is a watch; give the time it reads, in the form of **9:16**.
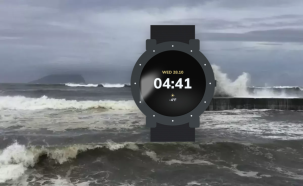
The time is **4:41**
